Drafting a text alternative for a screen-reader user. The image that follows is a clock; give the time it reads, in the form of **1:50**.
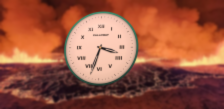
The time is **3:33**
